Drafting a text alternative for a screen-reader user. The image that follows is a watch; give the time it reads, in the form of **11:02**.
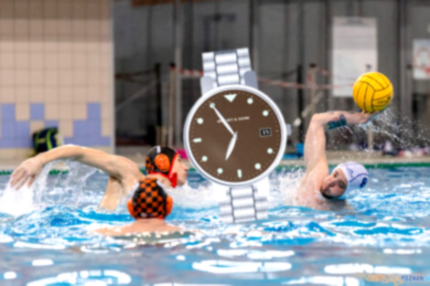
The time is **6:55**
